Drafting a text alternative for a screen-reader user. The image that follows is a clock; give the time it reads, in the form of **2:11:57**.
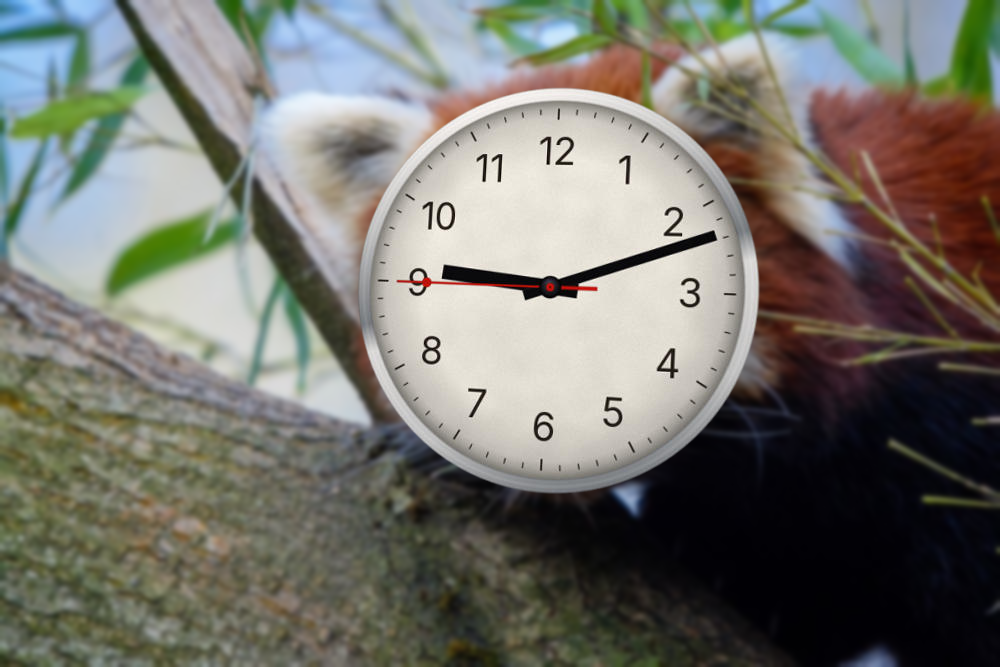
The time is **9:11:45**
